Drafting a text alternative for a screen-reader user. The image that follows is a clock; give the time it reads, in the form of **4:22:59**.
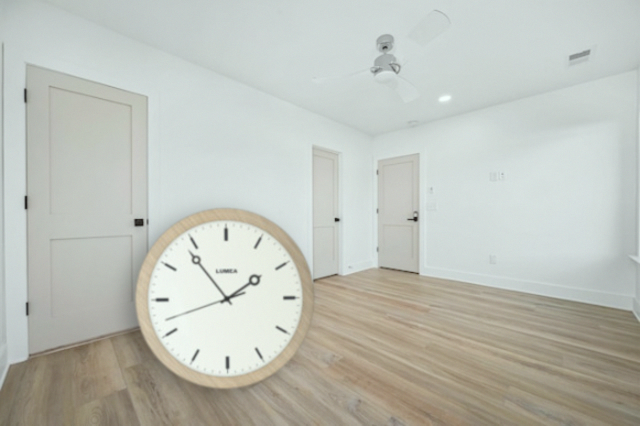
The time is **1:53:42**
